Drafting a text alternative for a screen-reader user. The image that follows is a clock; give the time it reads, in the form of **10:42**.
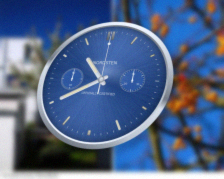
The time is **10:40**
